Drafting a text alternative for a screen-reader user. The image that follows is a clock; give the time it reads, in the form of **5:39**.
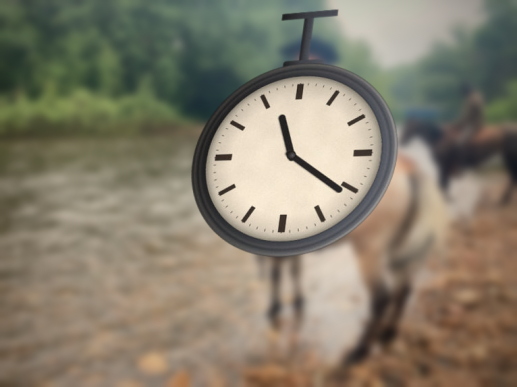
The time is **11:21**
